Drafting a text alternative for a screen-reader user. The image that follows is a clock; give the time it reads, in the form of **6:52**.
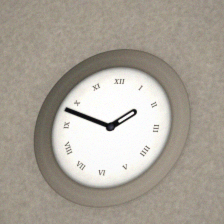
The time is **1:48**
